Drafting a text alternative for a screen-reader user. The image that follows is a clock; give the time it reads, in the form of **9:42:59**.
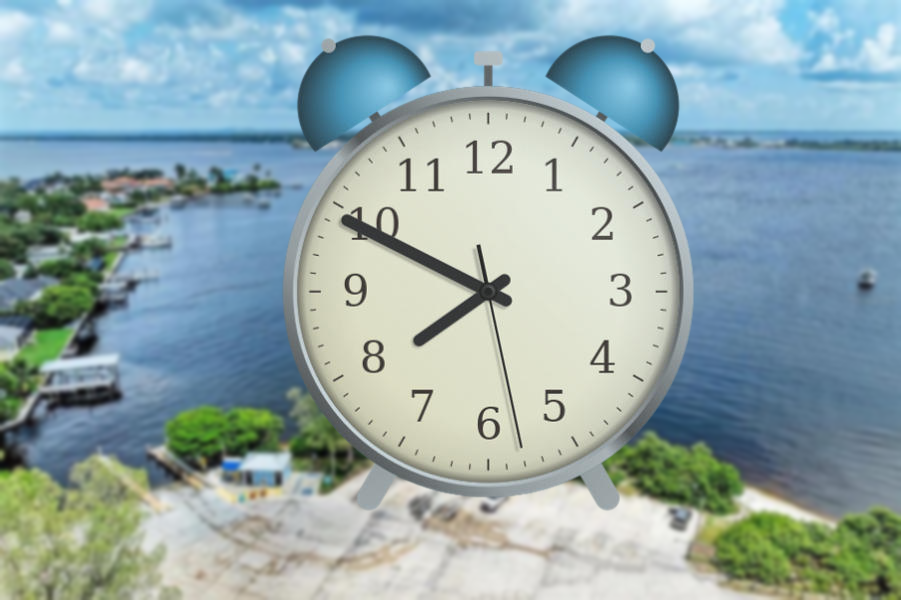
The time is **7:49:28**
